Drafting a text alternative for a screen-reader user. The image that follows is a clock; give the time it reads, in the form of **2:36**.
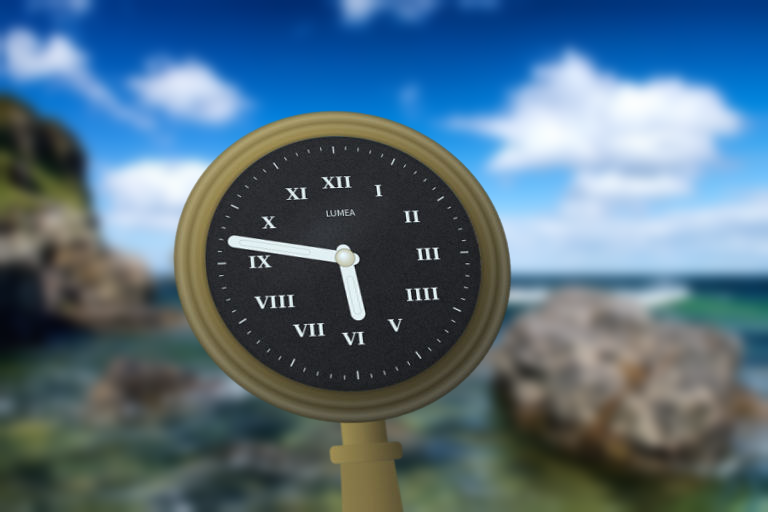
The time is **5:47**
